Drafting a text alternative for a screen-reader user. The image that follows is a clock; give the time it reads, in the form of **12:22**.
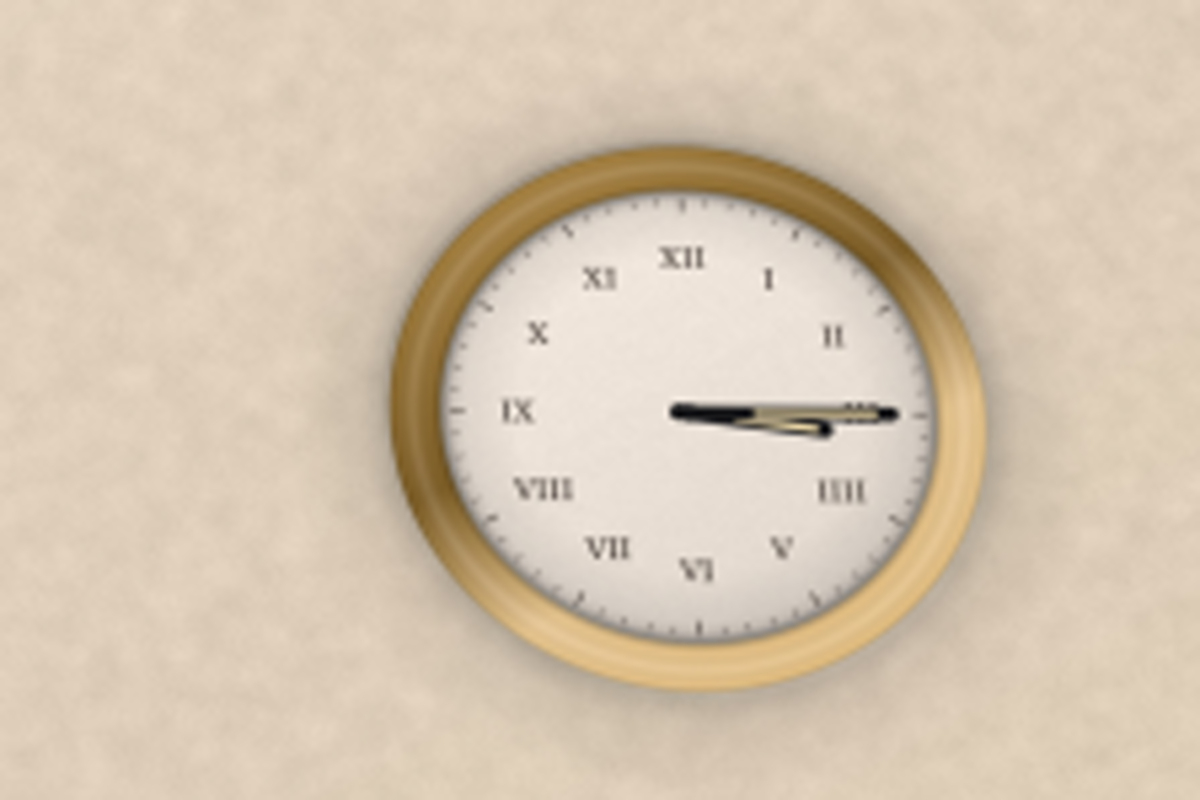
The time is **3:15**
